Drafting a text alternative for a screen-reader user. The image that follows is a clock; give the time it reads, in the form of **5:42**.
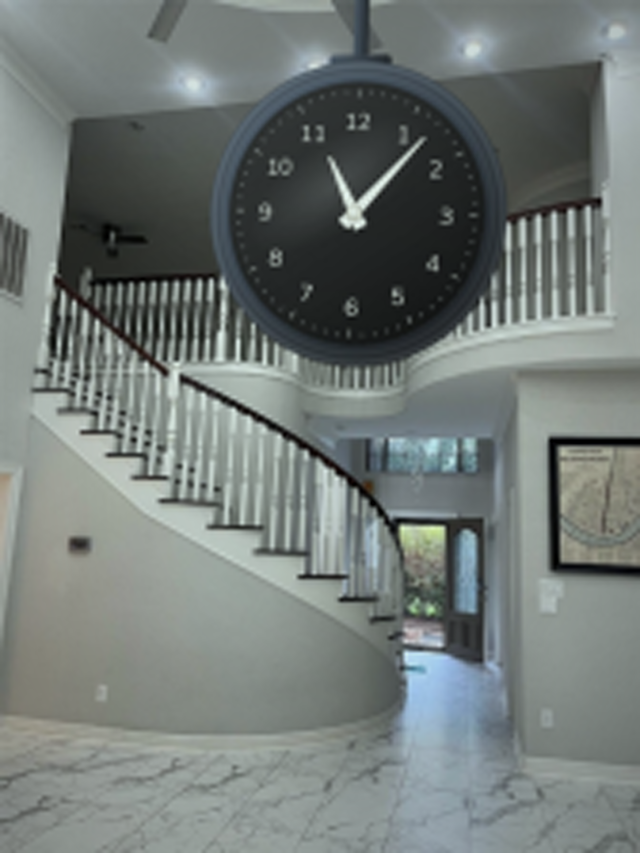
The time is **11:07**
